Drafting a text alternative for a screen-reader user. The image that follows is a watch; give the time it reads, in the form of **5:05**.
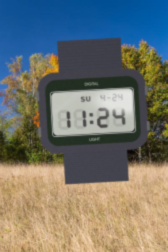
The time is **11:24**
